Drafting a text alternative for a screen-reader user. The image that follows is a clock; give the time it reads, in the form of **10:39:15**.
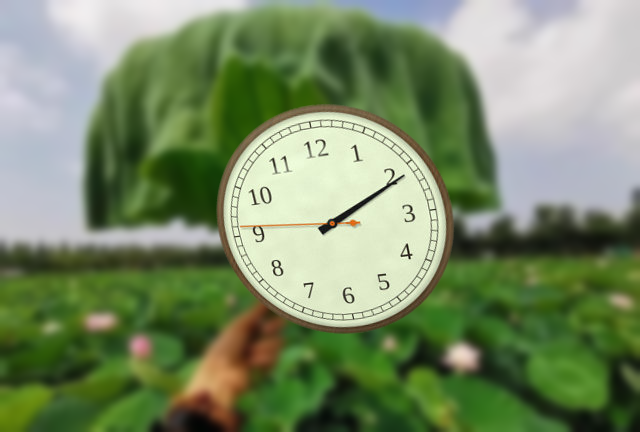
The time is **2:10:46**
